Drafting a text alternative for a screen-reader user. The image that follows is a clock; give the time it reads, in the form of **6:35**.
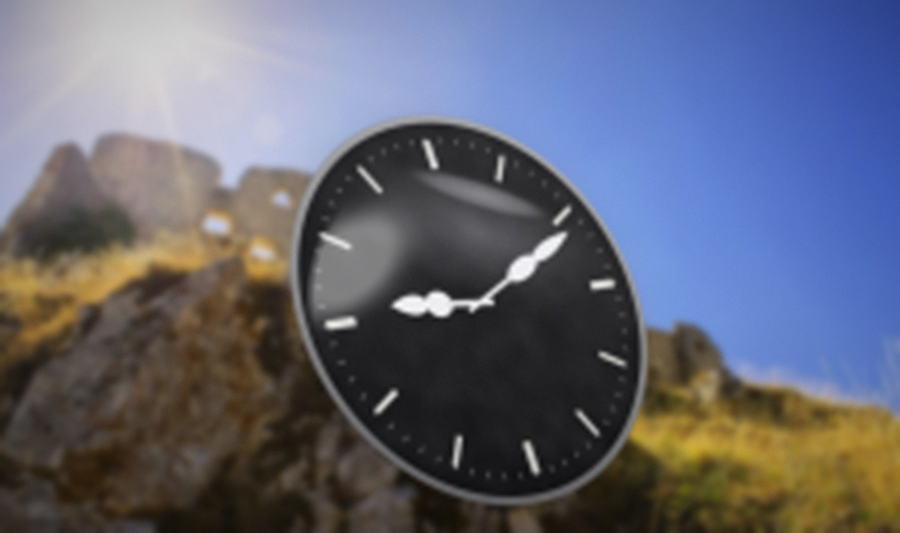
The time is **9:11**
